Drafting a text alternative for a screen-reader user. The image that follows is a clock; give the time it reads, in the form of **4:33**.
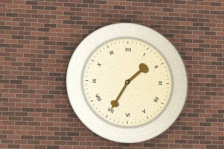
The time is **1:35**
